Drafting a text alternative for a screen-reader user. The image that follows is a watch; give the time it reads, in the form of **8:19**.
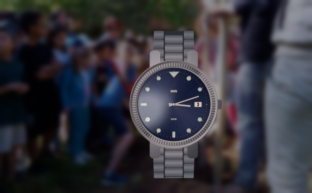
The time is **3:12**
